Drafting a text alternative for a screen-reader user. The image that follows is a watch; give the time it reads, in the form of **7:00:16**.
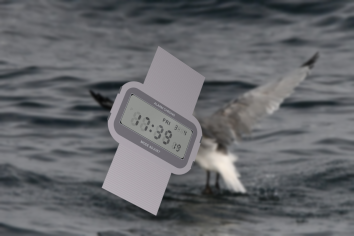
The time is **17:39:19**
